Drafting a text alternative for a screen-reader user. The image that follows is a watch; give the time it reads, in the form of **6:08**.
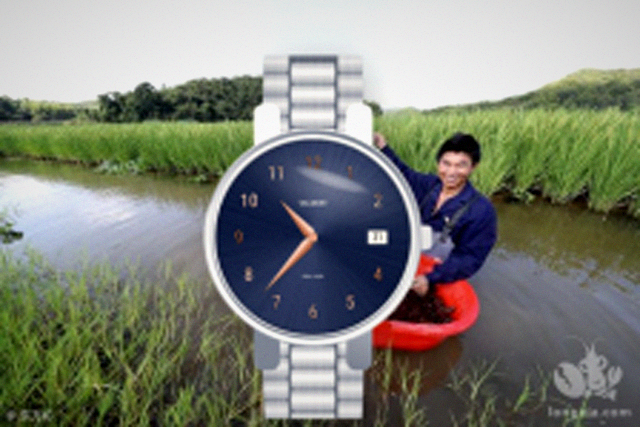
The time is **10:37**
